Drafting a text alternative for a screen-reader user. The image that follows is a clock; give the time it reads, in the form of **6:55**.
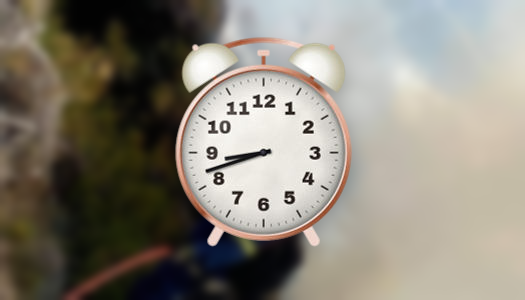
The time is **8:42**
